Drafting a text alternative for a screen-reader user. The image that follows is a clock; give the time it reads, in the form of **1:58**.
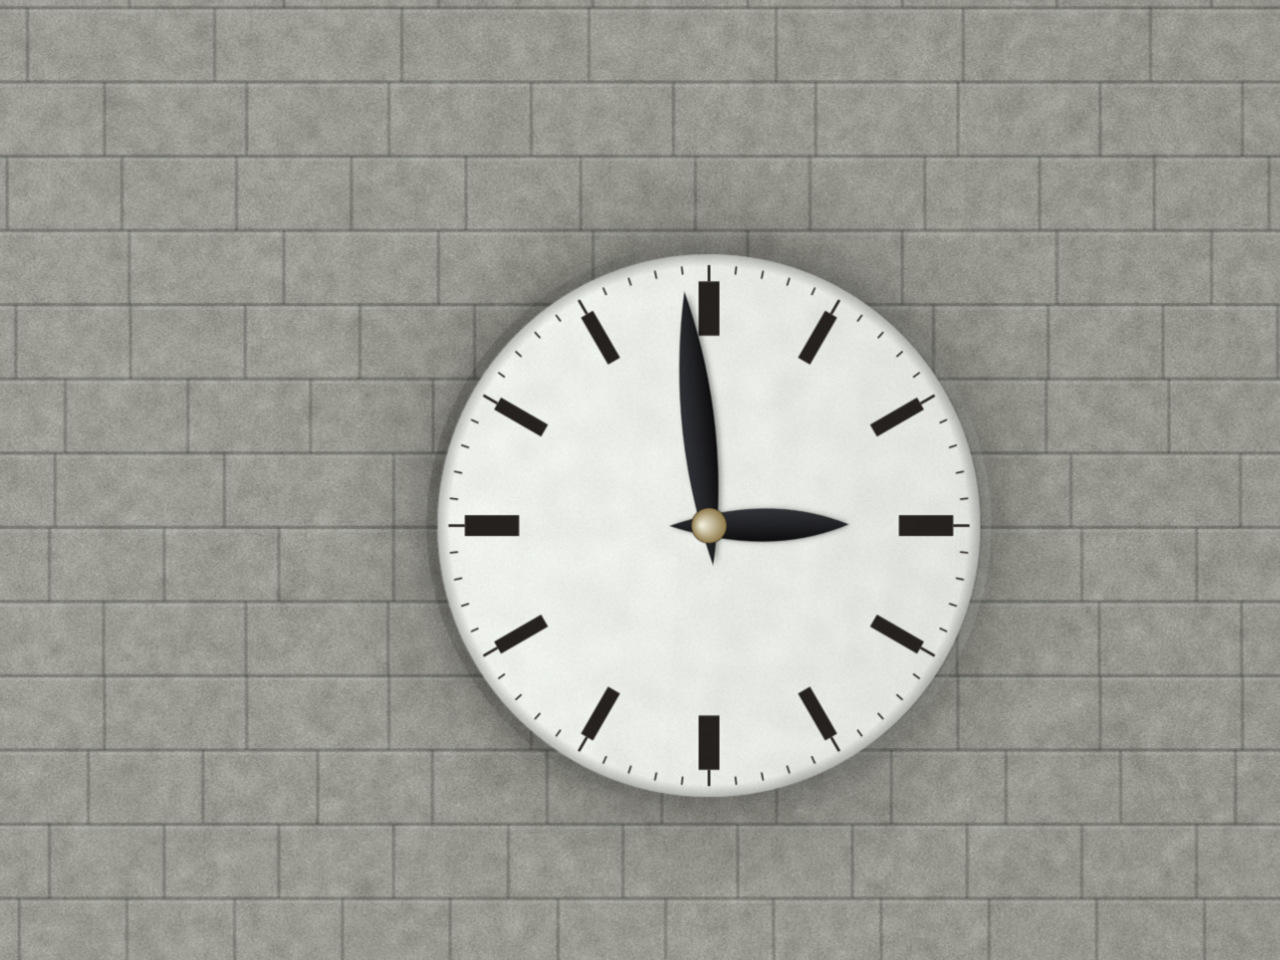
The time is **2:59**
